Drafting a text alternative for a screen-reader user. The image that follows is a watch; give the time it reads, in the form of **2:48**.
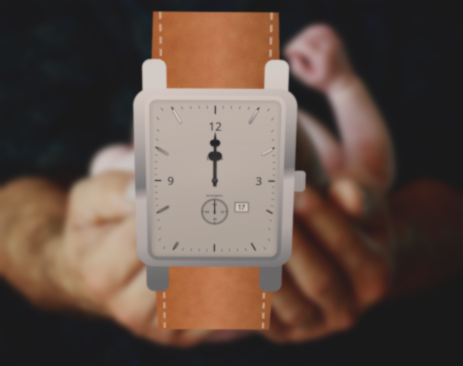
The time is **12:00**
